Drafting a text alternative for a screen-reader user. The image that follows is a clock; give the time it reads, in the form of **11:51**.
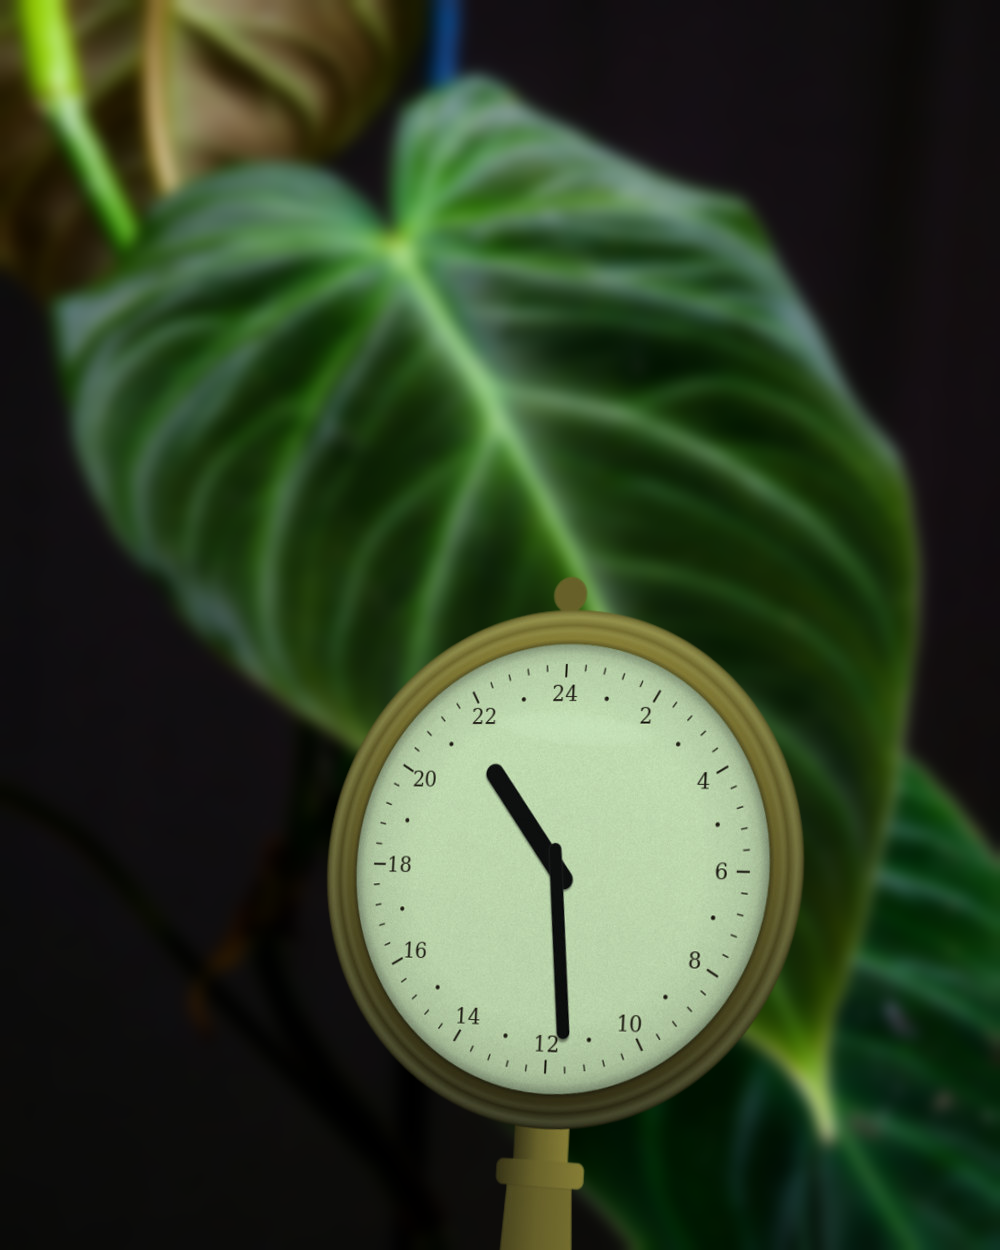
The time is **21:29**
